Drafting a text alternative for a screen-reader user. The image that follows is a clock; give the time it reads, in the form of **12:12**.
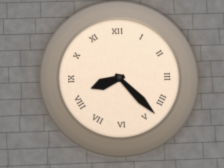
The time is **8:23**
